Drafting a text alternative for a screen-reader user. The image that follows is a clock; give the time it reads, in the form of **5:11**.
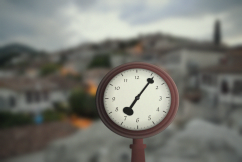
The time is **7:06**
